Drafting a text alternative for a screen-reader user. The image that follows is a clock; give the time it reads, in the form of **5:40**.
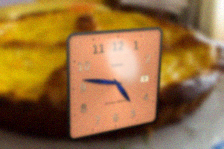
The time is **4:47**
